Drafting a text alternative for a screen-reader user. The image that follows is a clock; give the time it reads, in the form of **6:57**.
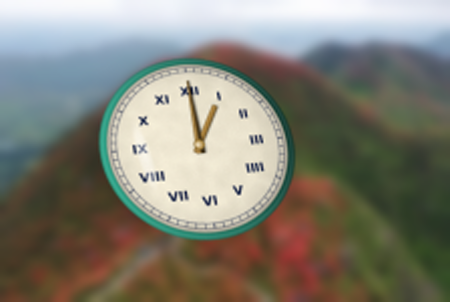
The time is **1:00**
